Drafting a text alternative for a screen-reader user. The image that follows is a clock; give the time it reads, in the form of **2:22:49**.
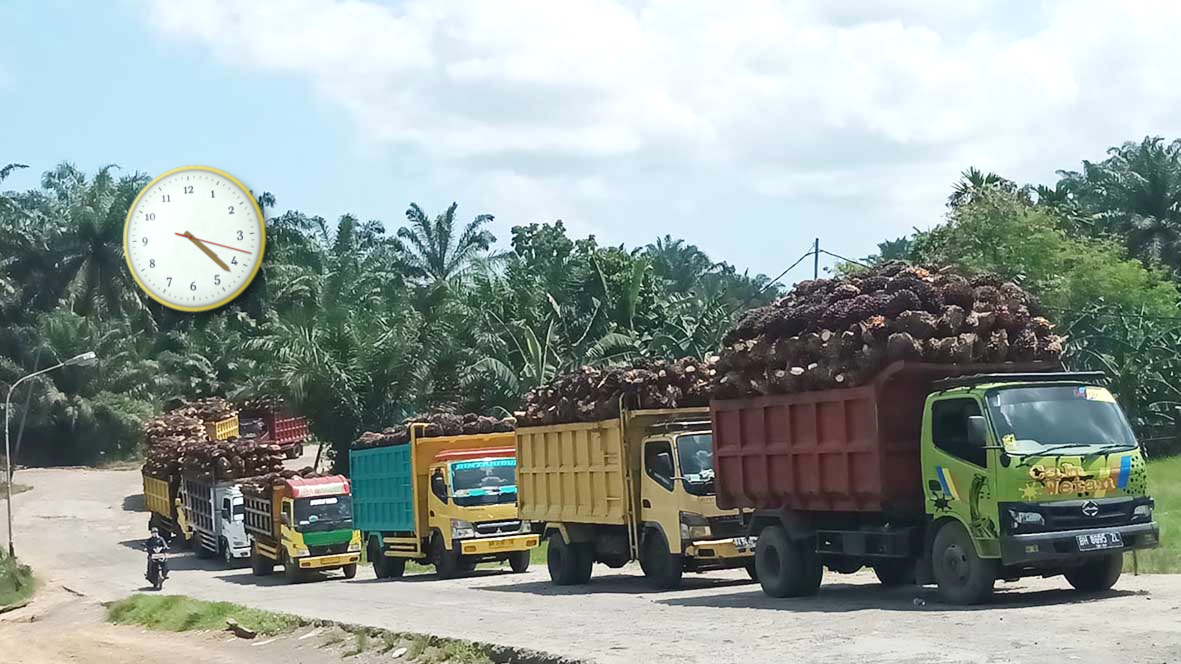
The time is **4:22:18**
